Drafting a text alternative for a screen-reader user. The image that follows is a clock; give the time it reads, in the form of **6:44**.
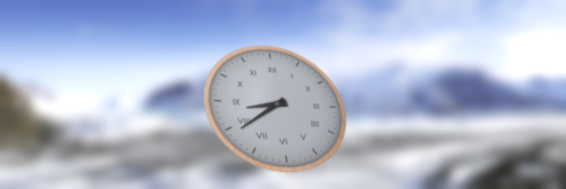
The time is **8:39**
